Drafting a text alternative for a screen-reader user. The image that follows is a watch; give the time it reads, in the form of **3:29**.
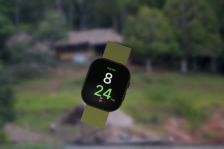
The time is **8:24**
